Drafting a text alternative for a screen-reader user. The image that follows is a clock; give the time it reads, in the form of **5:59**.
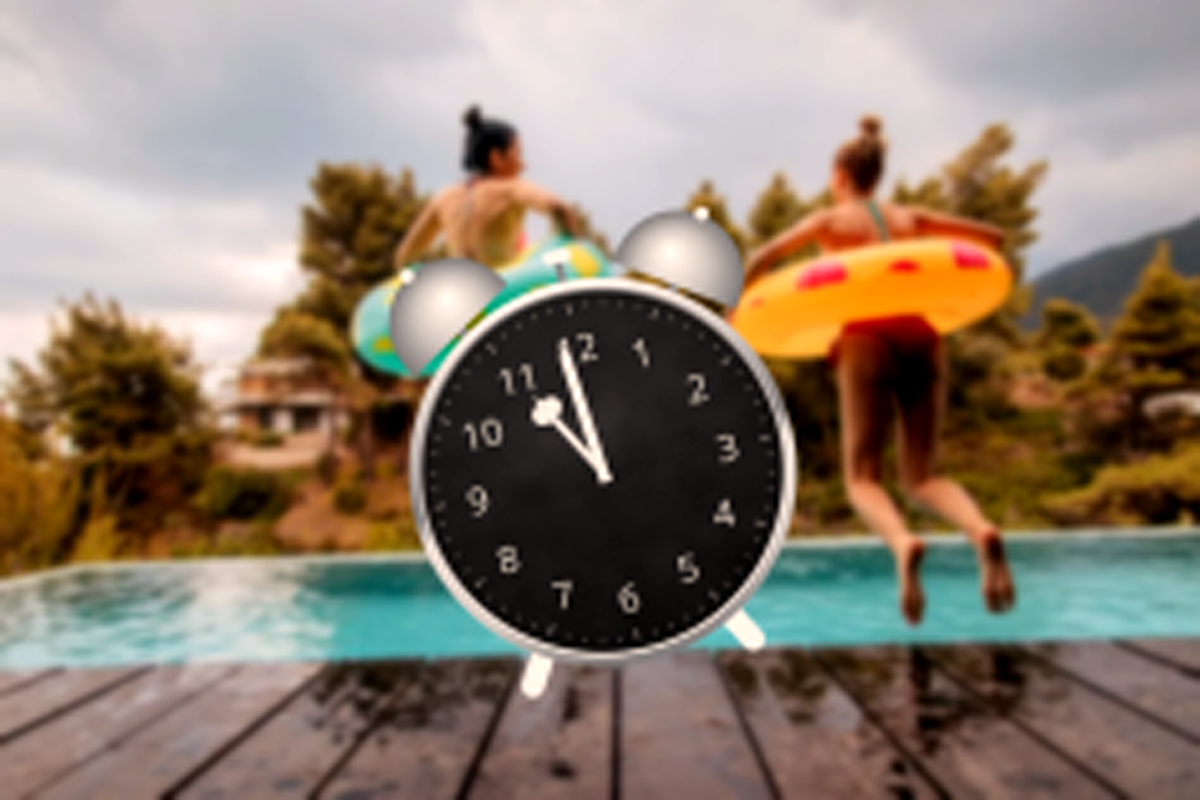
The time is **10:59**
